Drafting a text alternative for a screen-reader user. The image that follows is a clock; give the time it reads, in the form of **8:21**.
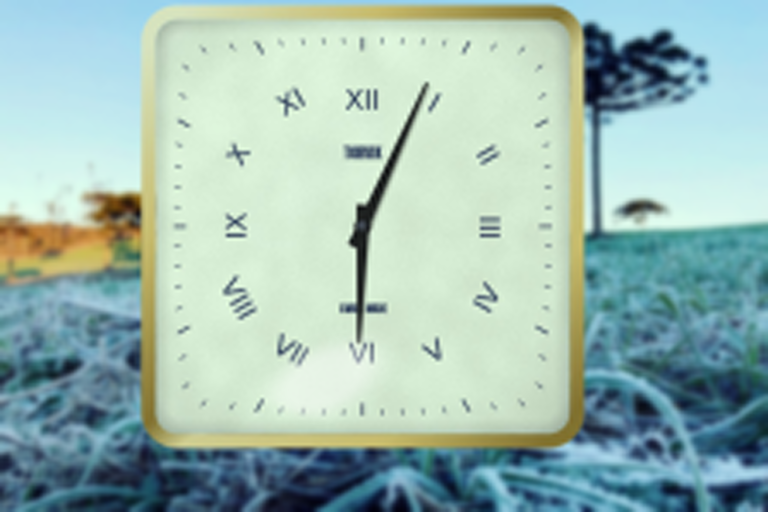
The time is **6:04**
